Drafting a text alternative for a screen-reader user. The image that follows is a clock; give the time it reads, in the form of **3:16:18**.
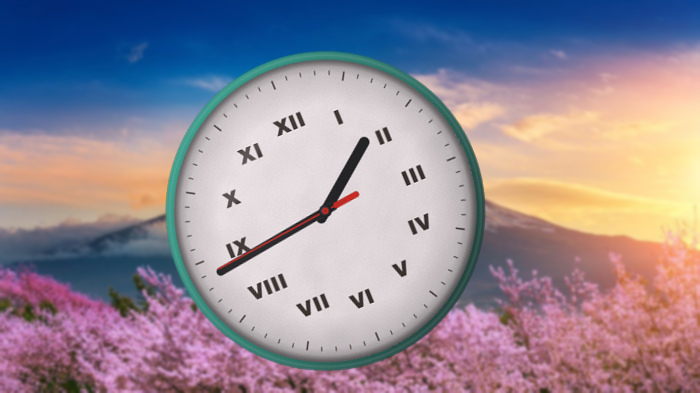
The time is **1:43:44**
